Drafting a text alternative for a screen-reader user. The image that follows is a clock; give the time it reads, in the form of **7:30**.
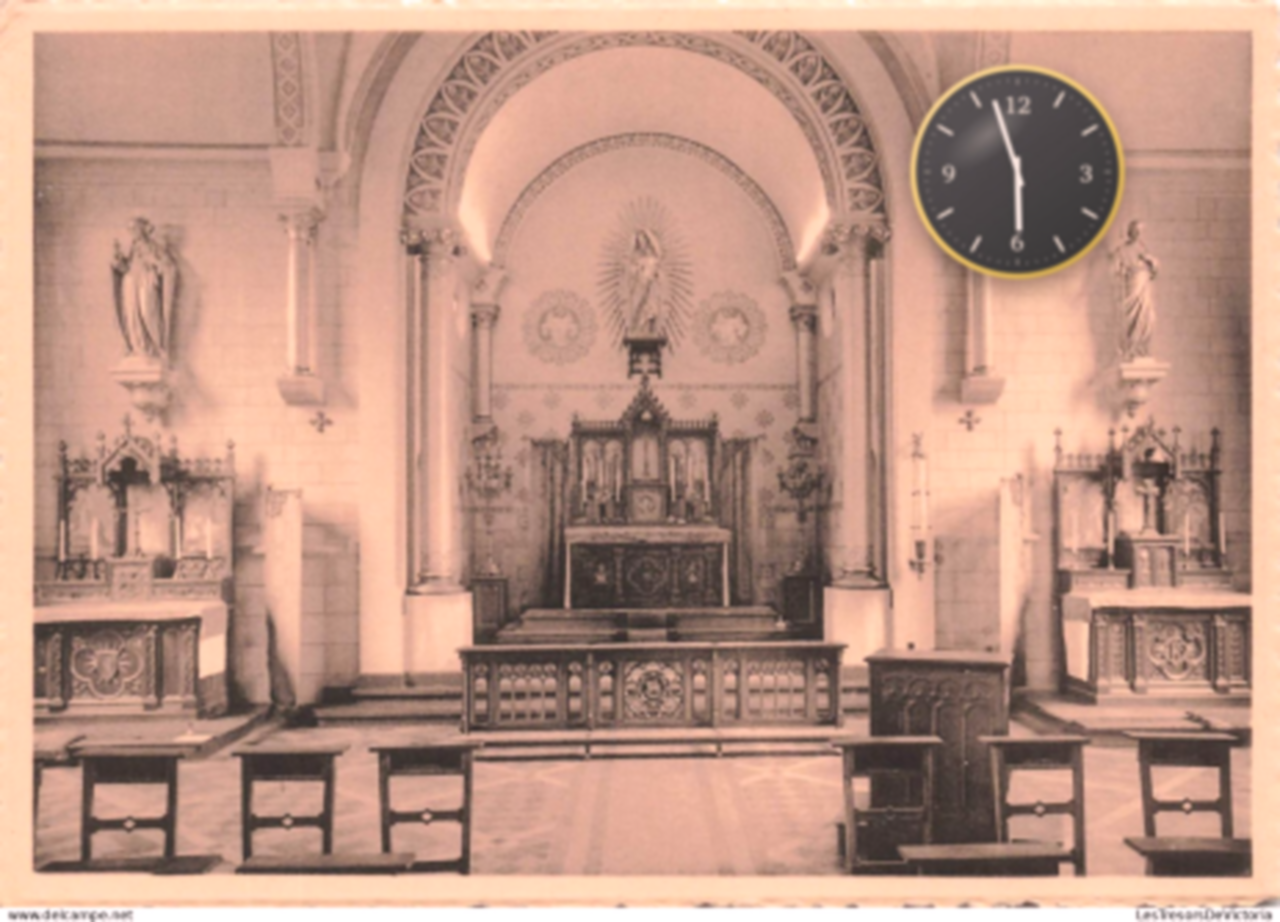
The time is **5:57**
